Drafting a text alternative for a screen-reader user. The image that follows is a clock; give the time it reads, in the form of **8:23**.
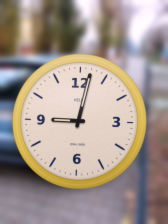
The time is **9:02**
